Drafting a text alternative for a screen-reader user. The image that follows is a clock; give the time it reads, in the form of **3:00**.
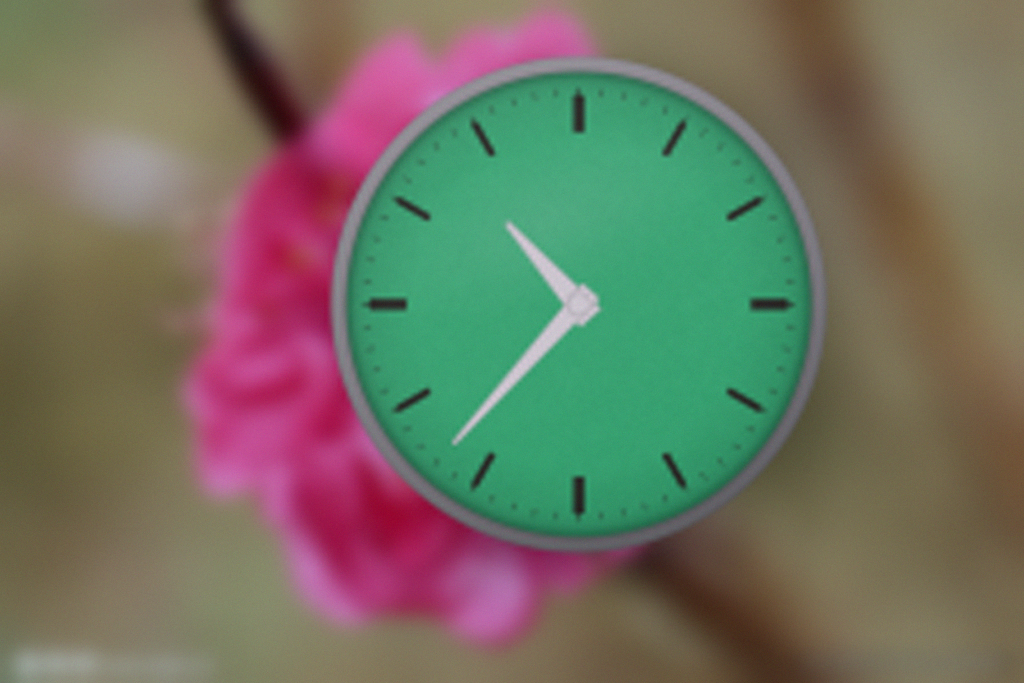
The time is **10:37**
